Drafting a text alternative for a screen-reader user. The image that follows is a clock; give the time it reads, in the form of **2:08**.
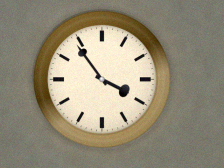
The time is **3:54**
